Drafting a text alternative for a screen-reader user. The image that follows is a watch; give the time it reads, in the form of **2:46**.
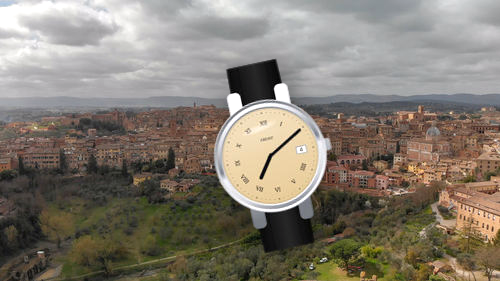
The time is **7:10**
